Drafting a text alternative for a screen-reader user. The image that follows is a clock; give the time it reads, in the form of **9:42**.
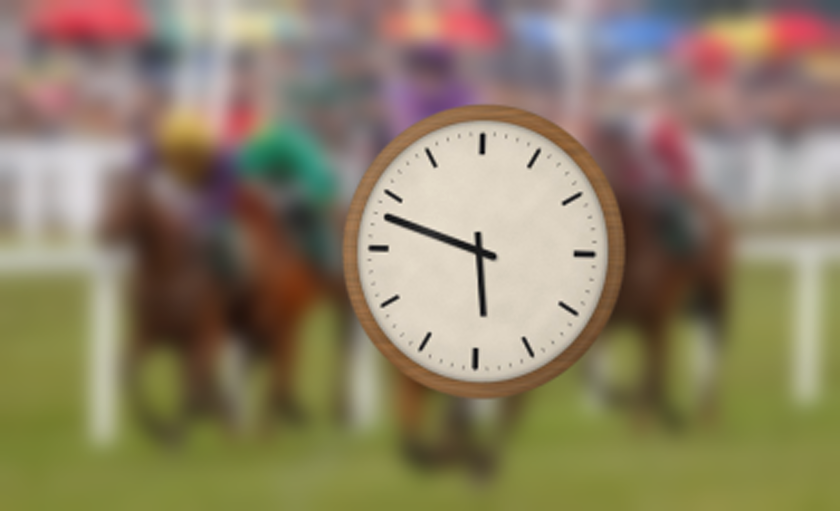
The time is **5:48**
